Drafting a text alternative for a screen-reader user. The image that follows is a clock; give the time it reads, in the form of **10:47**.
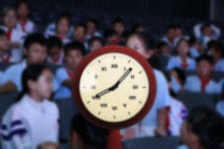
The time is **8:07**
